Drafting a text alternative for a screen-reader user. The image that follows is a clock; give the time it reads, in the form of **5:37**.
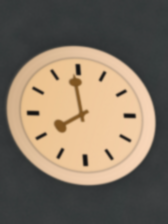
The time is **7:59**
